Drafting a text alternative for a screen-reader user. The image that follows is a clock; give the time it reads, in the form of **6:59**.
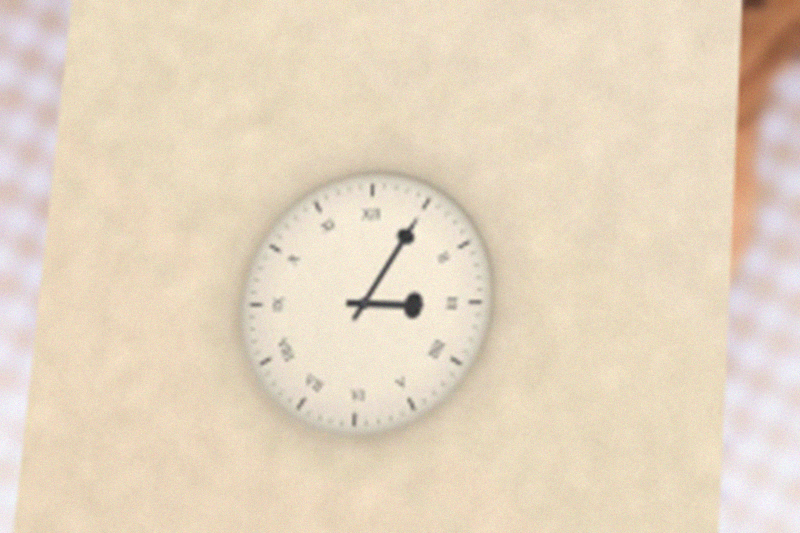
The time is **3:05**
